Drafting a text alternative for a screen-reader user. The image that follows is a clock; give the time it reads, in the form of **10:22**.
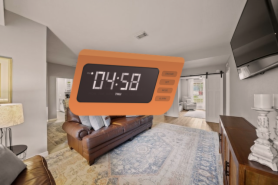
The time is **4:58**
